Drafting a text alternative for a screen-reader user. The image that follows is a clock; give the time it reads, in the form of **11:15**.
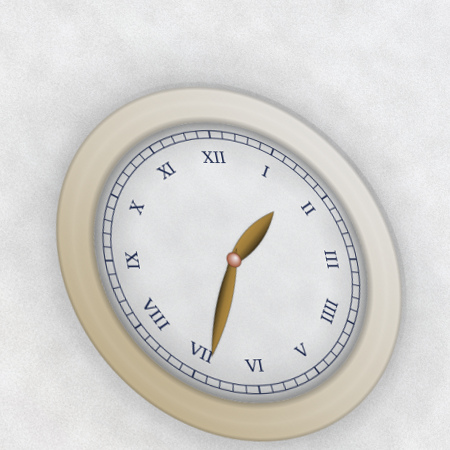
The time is **1:34**
